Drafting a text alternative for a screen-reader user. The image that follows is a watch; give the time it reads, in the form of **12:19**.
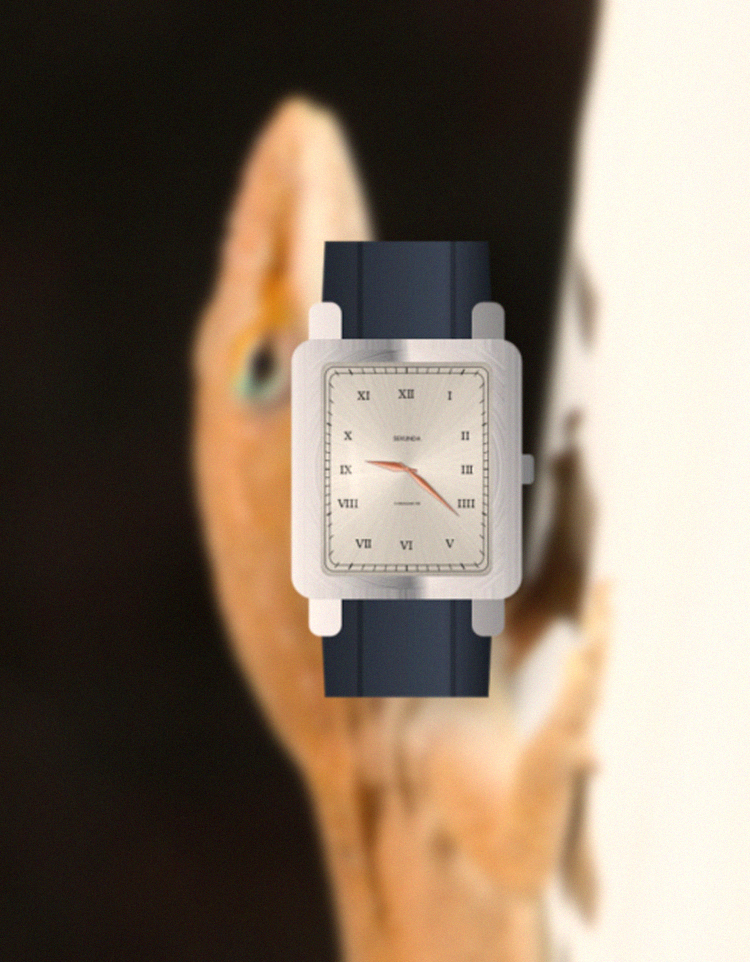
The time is **9:22**
